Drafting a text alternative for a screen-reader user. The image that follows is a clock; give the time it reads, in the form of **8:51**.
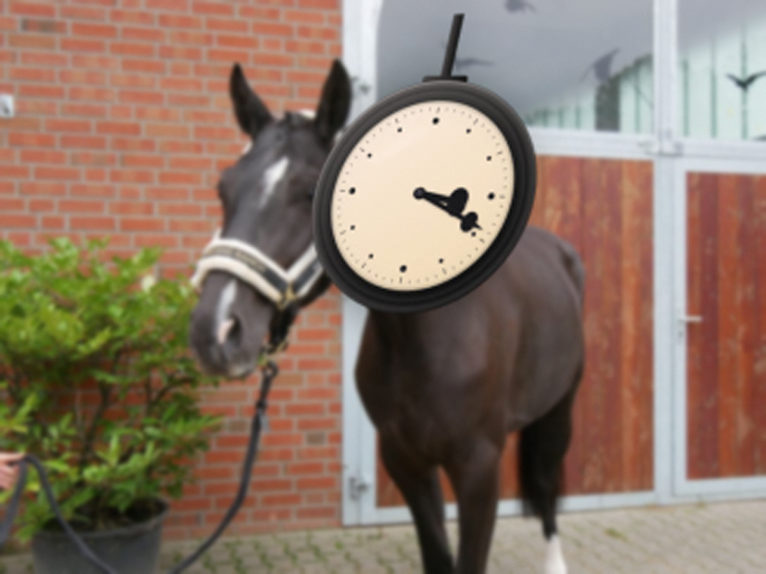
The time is **3:19**
